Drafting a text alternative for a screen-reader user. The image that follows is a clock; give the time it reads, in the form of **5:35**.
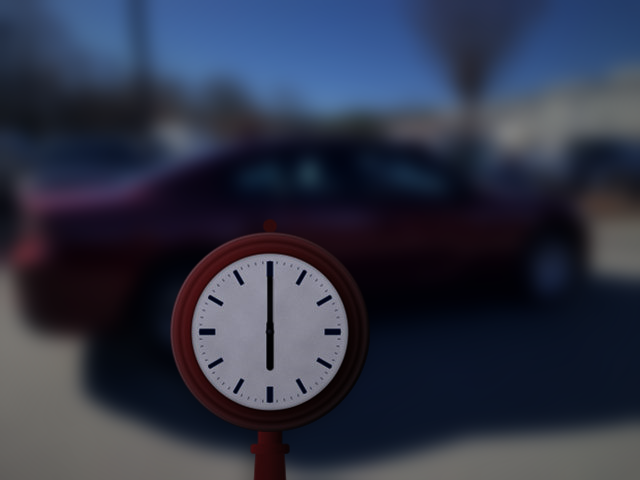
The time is **6:00**
